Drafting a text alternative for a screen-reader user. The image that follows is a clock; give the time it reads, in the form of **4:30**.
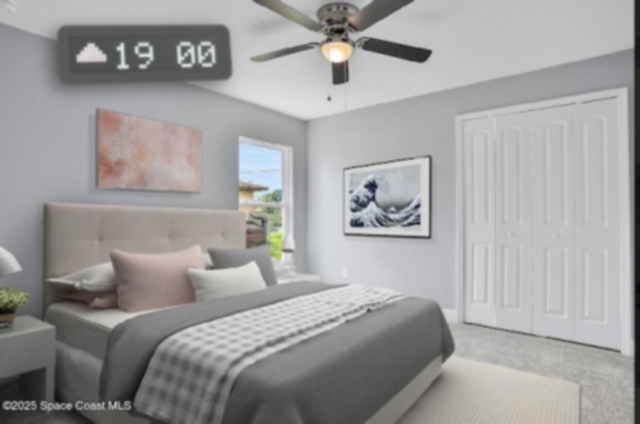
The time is **19:00**
